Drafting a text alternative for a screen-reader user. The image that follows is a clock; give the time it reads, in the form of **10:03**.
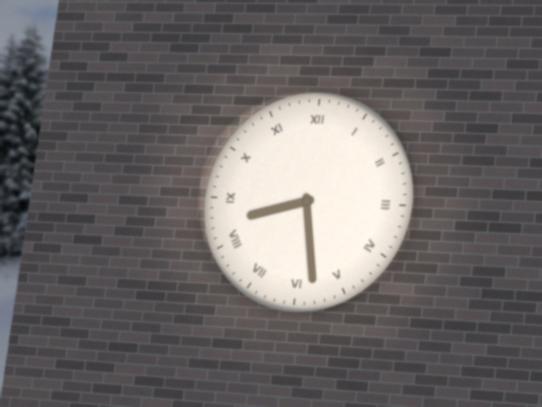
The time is **8:28**
